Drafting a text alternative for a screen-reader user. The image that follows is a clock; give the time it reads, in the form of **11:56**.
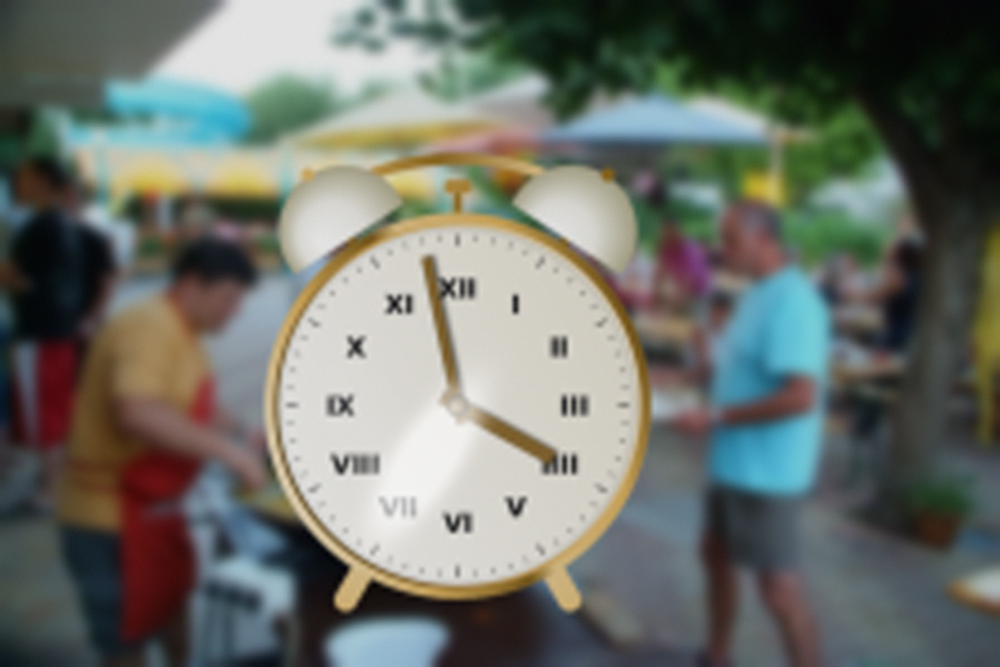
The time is **3:58**
